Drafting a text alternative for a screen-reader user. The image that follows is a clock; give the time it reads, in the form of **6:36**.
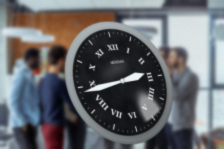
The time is **2:44**
